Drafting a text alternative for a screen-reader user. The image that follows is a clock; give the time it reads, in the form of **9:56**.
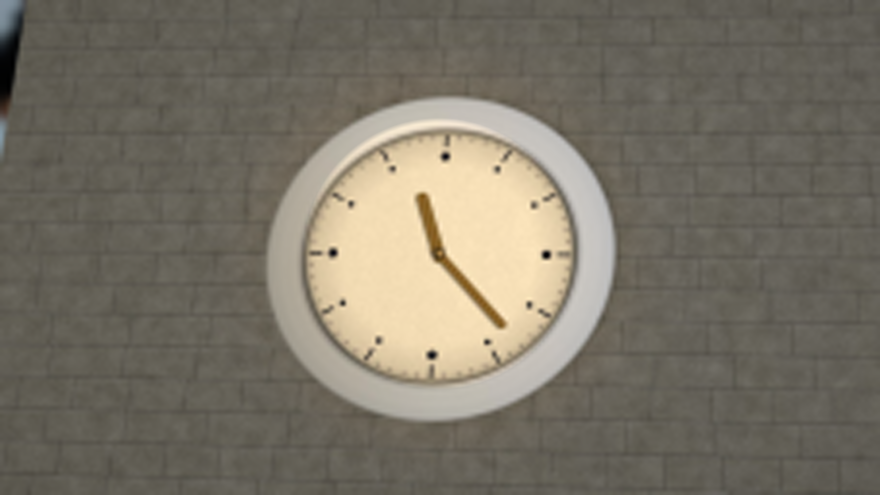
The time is **11:23**
